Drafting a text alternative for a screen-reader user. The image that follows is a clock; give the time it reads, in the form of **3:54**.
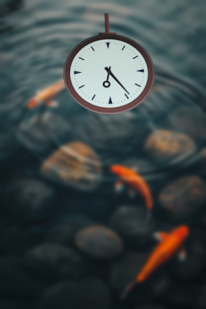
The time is **6:24**
